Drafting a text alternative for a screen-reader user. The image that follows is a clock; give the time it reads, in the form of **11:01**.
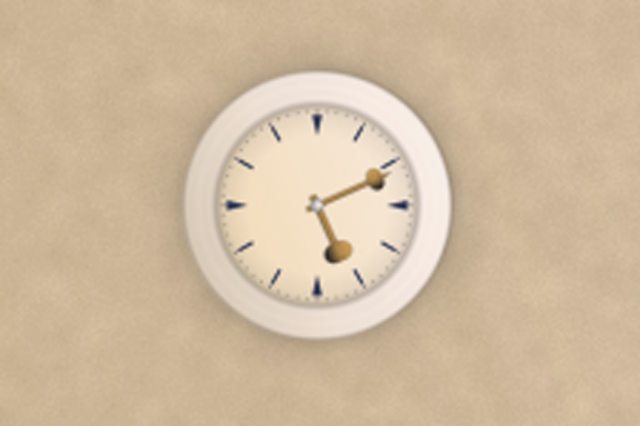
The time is **5:11**
